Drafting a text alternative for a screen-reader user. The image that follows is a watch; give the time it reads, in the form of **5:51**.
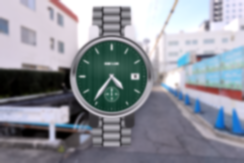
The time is **4:36**
